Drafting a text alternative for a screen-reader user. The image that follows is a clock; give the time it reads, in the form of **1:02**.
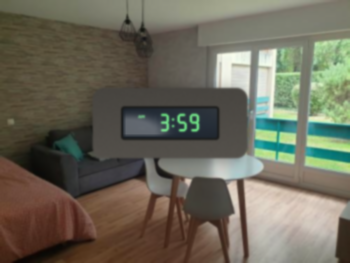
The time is **3:59**
